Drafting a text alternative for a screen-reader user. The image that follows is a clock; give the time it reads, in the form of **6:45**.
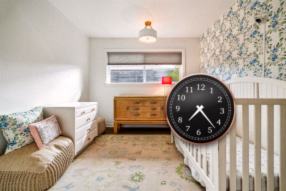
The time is **7:23**
